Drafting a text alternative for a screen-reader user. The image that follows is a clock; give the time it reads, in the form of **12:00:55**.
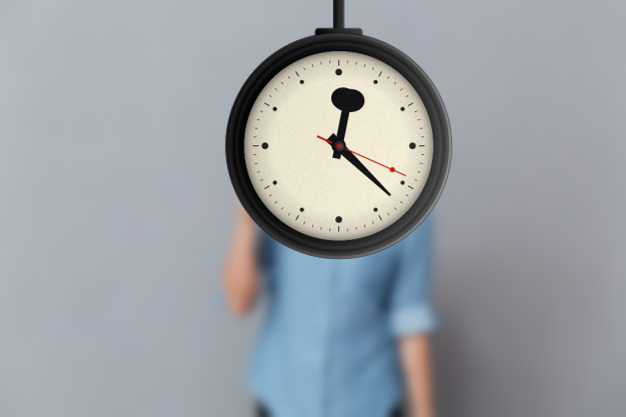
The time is **12:22:19**
